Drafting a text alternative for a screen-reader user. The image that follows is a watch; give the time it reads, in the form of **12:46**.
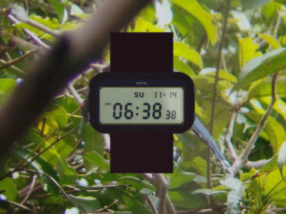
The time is **6:38**
